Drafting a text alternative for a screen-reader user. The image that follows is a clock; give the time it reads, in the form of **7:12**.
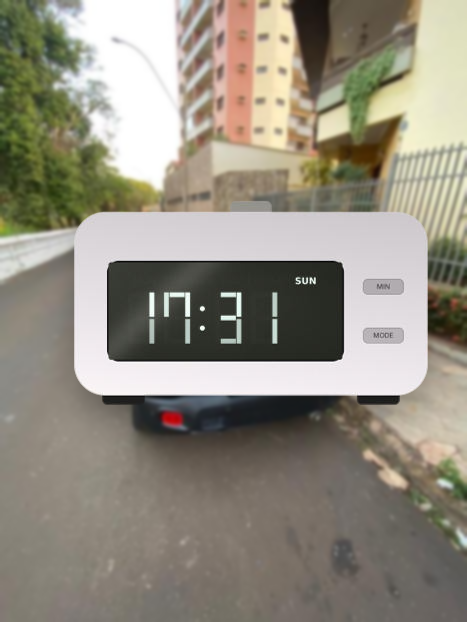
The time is **17:31**
